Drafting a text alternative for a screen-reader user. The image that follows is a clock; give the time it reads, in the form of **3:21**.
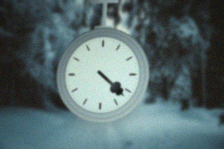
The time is **4:22**
